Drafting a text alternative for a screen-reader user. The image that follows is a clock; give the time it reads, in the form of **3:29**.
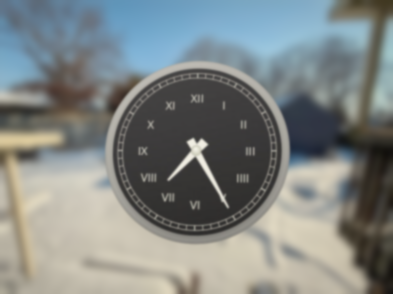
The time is **7:25**
